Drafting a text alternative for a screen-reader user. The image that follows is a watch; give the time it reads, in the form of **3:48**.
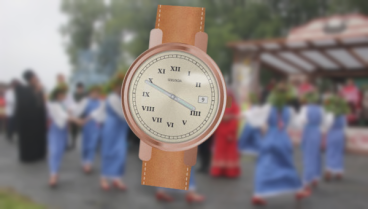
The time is **3:49**
